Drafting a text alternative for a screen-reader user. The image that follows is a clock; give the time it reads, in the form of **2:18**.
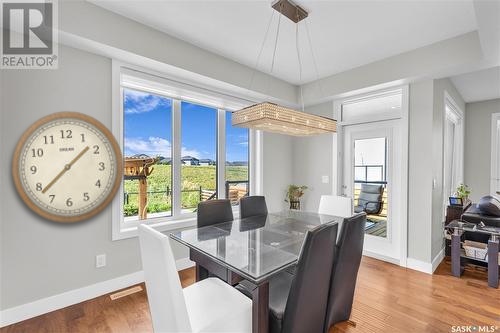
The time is **1:38**
